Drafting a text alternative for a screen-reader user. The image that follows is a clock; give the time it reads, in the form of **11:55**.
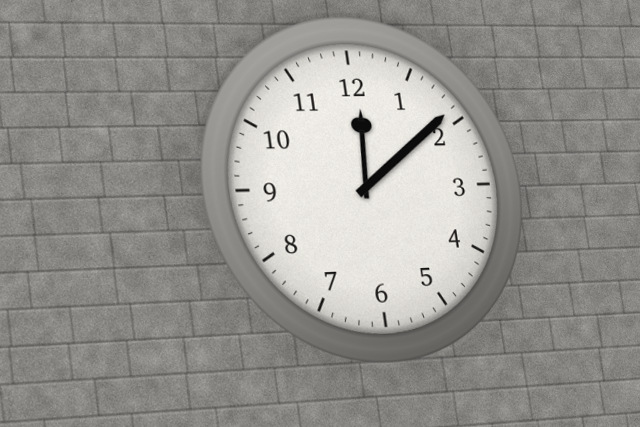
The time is **12:09**
